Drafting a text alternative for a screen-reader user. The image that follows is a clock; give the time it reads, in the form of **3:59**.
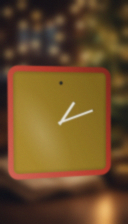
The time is **1:12**
